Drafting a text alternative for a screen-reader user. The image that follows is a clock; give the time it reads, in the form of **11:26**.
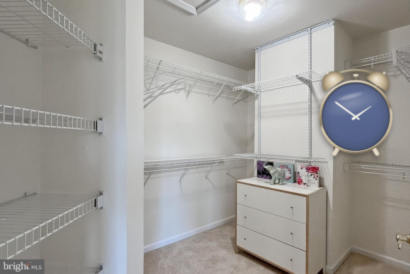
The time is **1:51**
